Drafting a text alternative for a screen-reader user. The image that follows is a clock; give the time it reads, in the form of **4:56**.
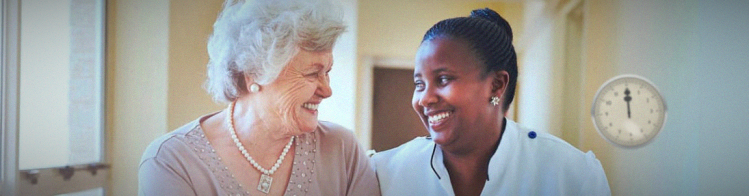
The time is **12:00**
